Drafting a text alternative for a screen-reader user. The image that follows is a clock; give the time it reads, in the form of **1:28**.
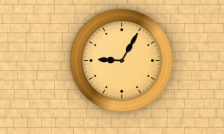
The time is **9:05**
